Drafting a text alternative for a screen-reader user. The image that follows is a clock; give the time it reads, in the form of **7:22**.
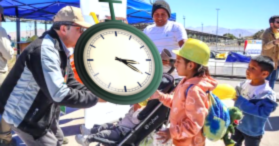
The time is **3:21**
